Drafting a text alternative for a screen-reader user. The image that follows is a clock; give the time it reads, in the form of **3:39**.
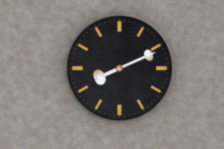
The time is **8:11**
